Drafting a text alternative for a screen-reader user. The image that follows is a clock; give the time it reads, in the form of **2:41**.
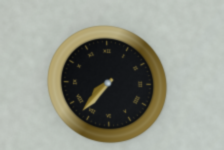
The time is **7:37**
